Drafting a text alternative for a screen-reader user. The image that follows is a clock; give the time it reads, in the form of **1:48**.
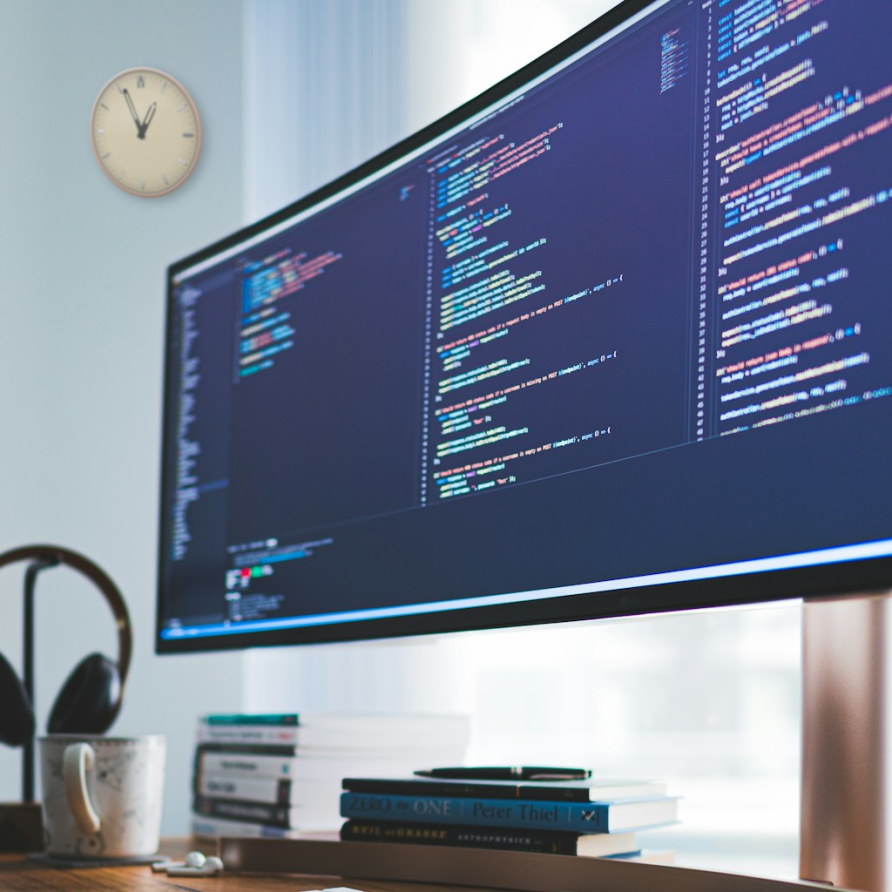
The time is **12:56**
